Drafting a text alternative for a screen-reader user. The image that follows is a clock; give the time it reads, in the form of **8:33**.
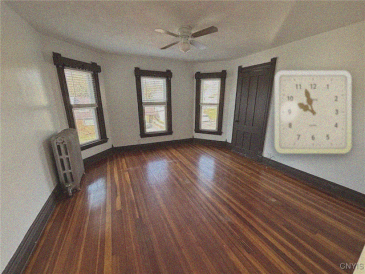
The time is **9:57**
